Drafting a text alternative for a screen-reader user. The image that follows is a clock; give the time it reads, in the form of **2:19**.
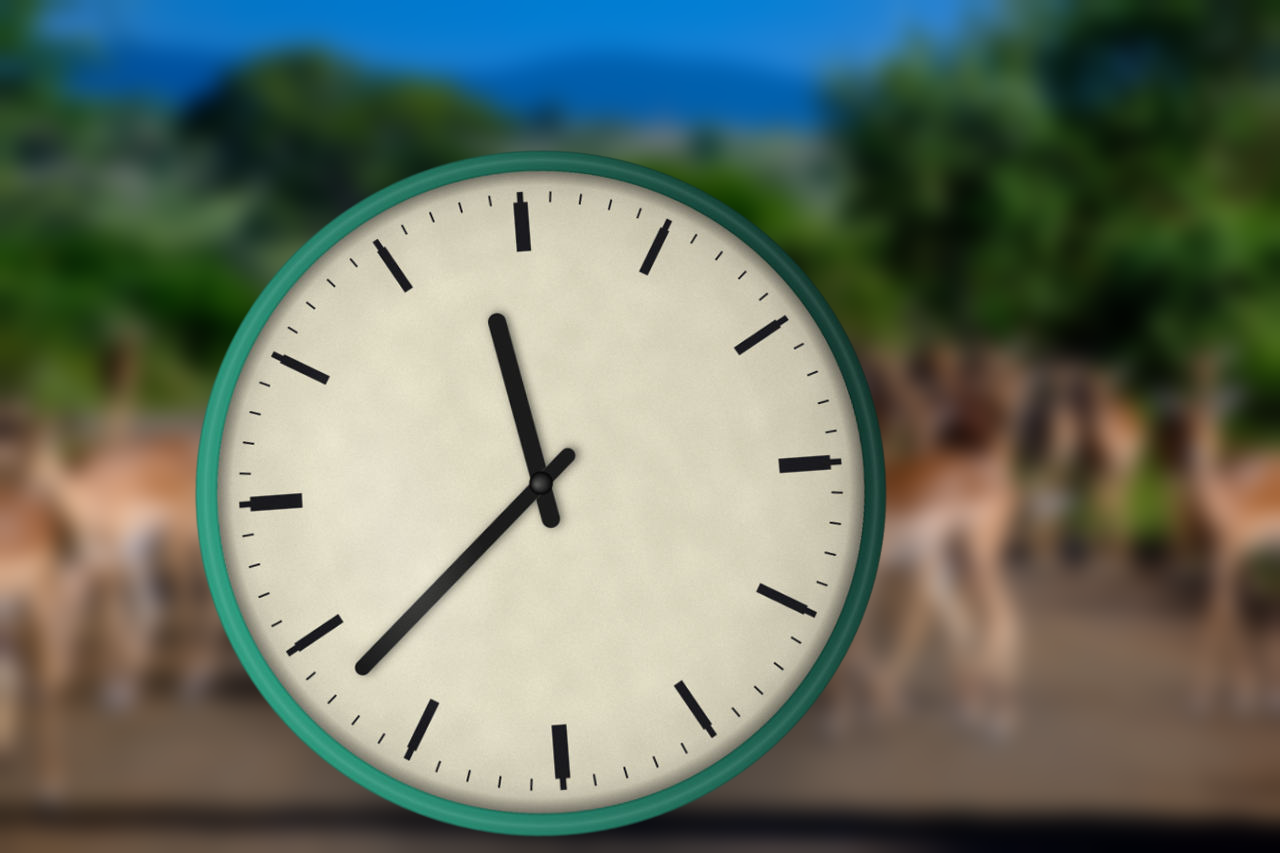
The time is **11:38**
